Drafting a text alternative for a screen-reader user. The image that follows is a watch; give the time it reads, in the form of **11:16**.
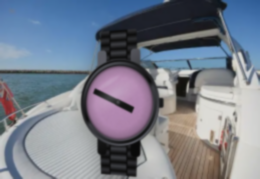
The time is **3:49**
